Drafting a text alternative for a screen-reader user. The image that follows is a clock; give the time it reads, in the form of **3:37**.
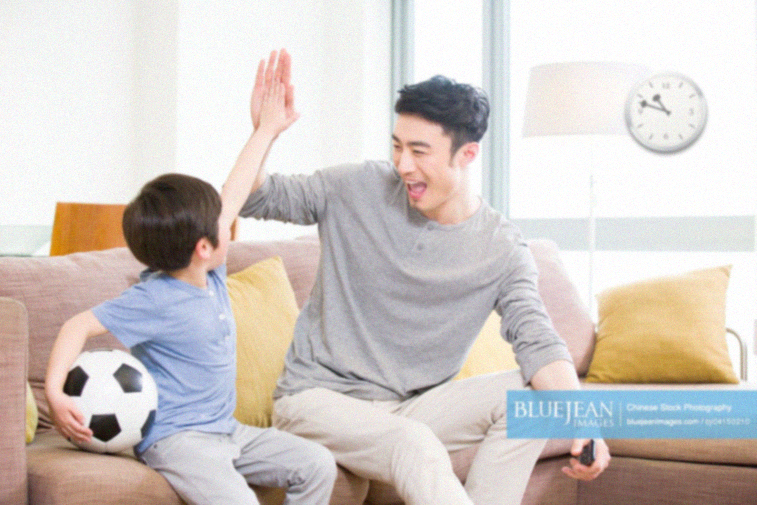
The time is **10:48**
